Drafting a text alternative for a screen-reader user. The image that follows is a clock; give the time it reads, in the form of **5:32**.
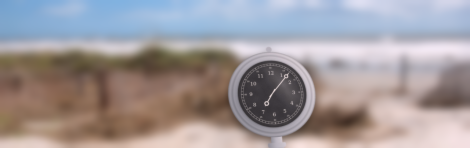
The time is **7:07**
